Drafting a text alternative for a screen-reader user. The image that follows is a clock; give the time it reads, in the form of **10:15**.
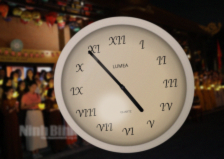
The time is **4:54**
